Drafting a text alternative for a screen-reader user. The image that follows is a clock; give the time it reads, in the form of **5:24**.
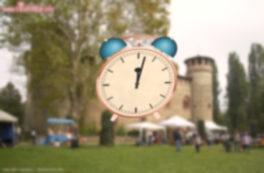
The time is **12:02**
